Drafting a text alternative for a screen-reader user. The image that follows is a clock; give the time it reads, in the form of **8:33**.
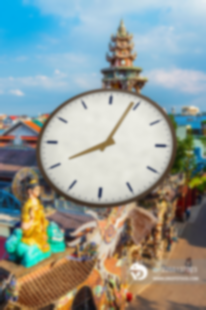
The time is **8:04**
